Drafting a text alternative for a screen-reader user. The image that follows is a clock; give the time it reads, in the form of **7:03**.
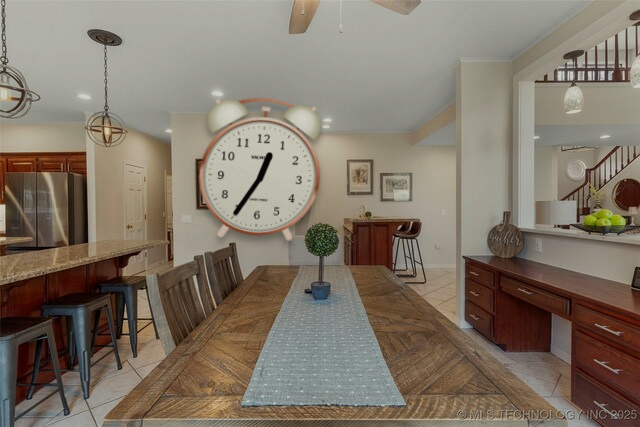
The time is **12:35**
